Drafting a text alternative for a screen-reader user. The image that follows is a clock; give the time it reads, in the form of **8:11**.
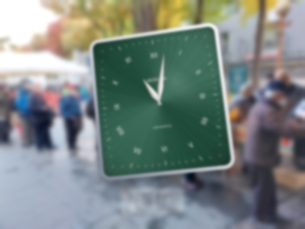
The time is **11:02**
